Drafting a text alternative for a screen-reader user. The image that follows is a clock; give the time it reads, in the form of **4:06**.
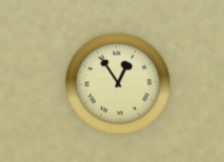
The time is **12:55**
